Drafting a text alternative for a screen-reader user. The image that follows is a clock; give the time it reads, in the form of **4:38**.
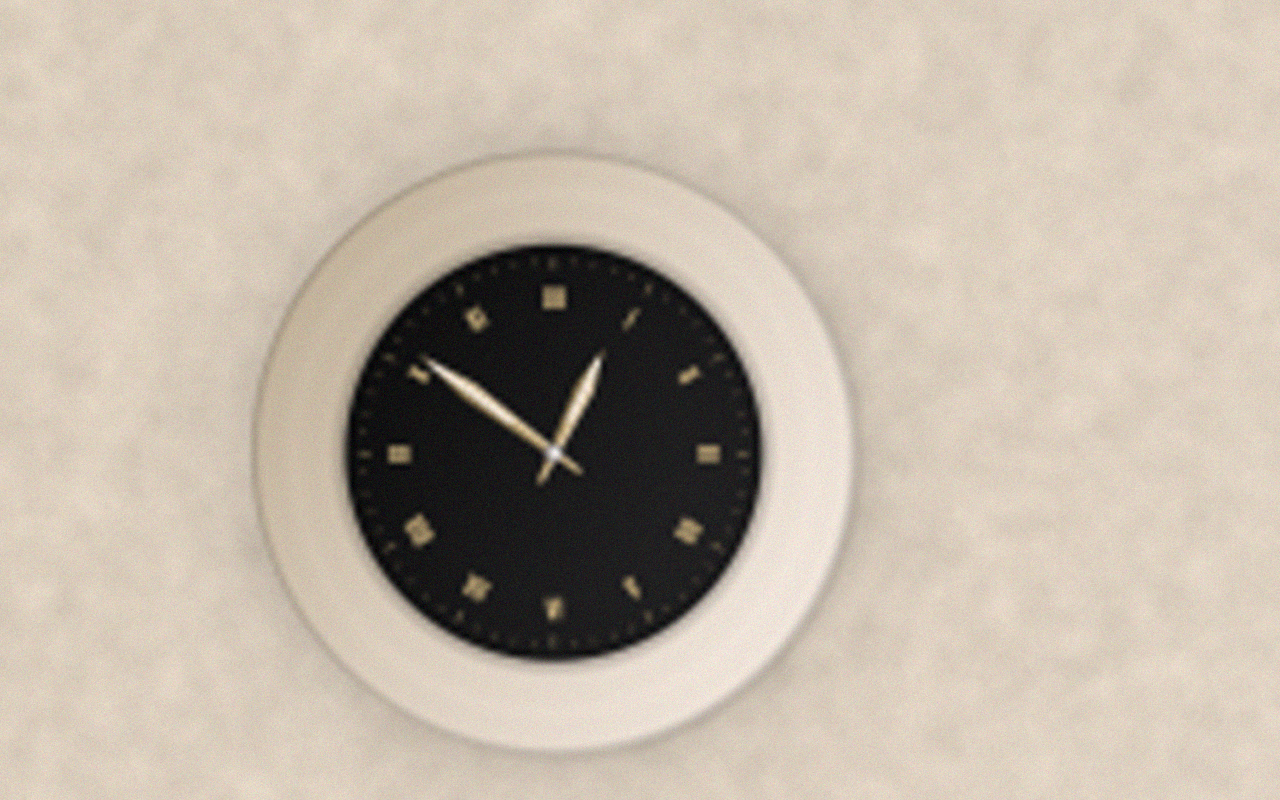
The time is **12:51**
